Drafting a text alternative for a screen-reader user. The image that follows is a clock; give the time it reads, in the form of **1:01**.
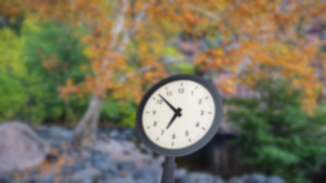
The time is **6:52**
